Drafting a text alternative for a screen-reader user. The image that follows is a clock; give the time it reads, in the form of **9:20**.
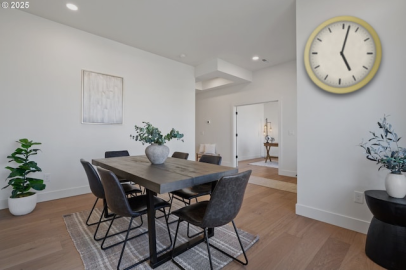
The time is **5:02**
